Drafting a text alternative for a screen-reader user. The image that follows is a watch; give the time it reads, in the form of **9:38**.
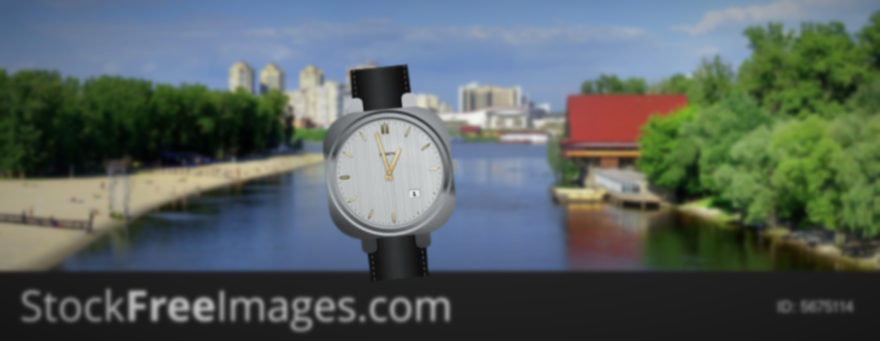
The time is **12:58**
